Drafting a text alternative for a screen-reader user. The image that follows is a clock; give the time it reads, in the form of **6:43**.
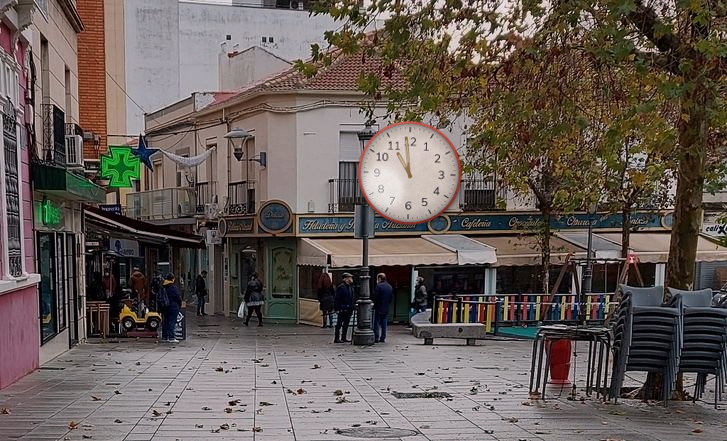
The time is **10:59**
